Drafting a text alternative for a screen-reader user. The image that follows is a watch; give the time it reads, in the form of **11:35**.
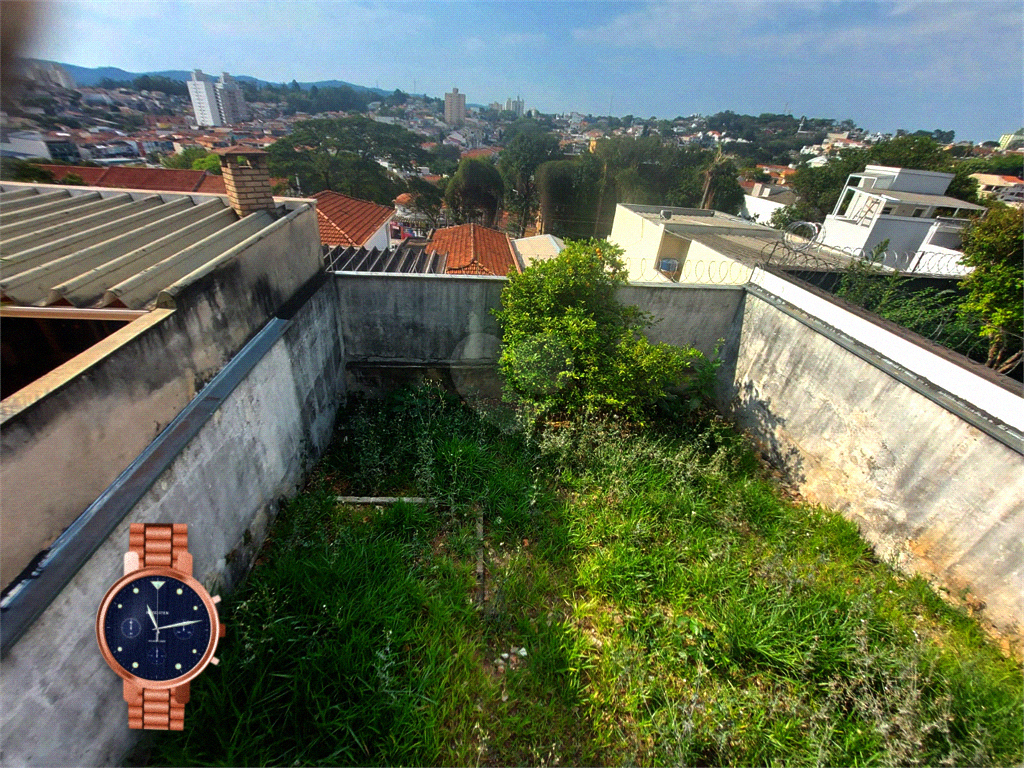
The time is **11:13**
